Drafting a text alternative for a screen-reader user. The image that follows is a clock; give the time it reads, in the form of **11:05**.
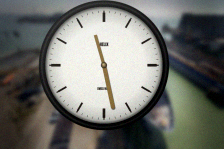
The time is **11:28**
